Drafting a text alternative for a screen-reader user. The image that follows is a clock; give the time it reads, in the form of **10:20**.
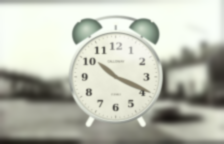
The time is **10:19**
